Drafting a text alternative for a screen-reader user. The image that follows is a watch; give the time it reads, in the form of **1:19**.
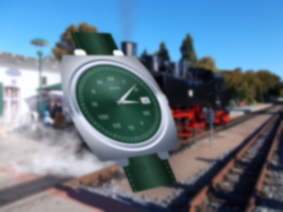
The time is **3:09**
